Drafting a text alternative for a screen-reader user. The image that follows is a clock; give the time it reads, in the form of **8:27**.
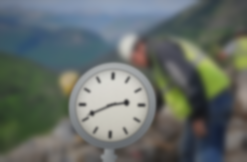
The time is **2:41**
